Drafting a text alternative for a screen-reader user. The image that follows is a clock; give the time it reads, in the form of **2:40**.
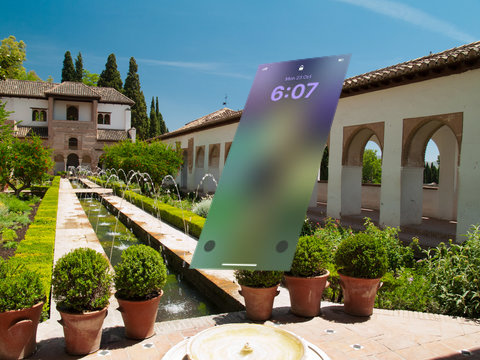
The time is **6:07**
